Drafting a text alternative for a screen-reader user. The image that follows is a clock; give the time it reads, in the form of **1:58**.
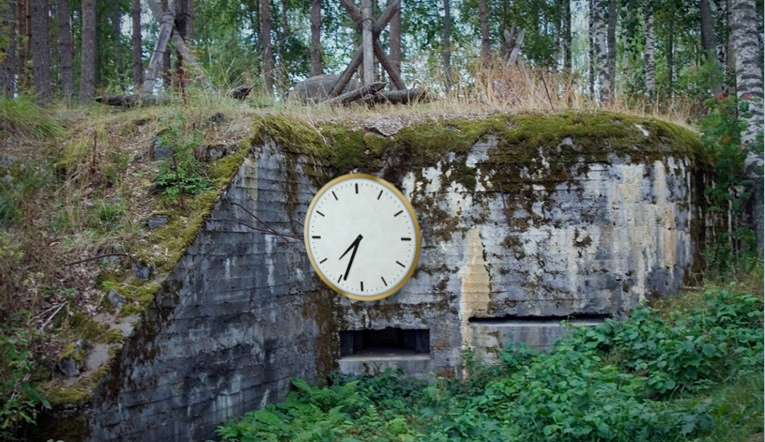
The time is **7:34**
